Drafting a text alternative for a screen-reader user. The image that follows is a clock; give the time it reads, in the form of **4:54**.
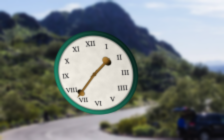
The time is **1:37**
